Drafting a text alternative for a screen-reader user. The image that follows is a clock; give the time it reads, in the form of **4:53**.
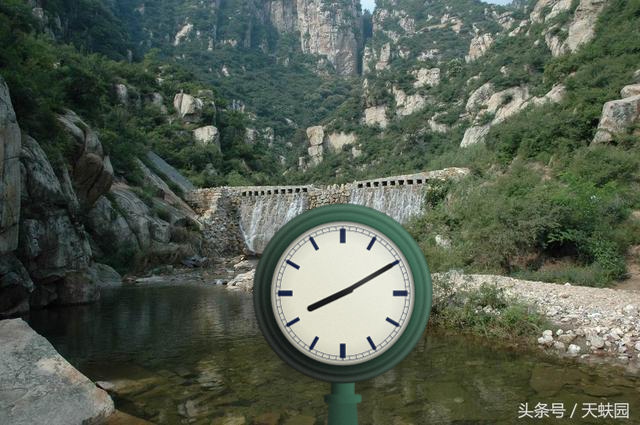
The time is **8:10**
